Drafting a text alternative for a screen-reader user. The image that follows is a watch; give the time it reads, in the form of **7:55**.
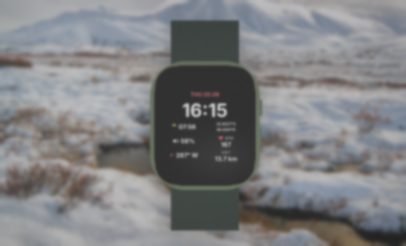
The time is **16:15**
